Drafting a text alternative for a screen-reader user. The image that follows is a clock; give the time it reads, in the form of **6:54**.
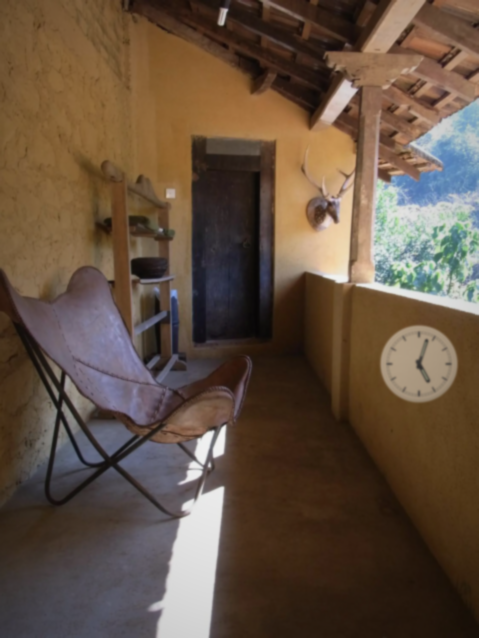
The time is **5:03**
